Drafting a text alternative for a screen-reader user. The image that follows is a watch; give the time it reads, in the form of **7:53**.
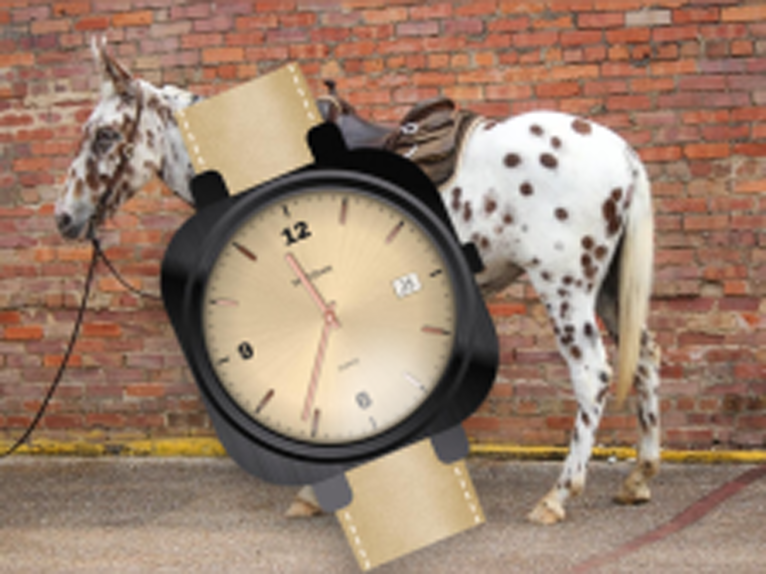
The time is **11:36**
